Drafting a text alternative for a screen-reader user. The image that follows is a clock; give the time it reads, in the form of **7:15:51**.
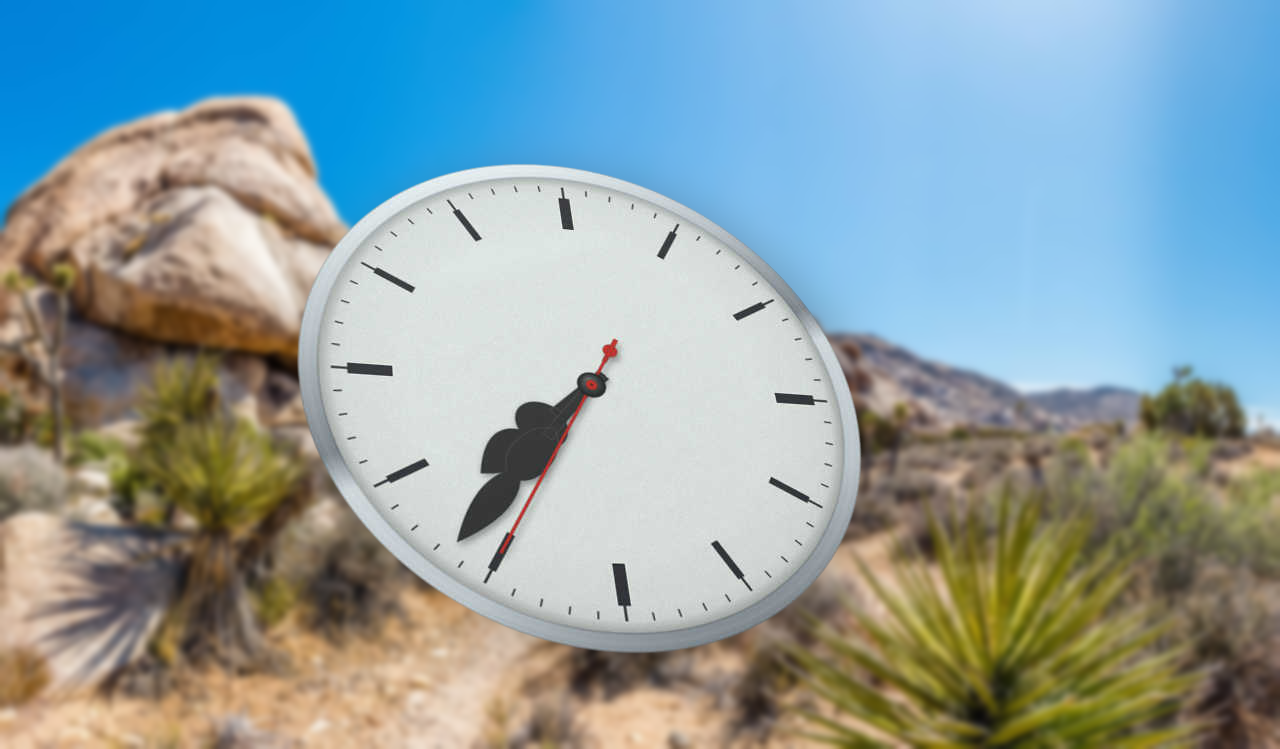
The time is **7:36:35**
